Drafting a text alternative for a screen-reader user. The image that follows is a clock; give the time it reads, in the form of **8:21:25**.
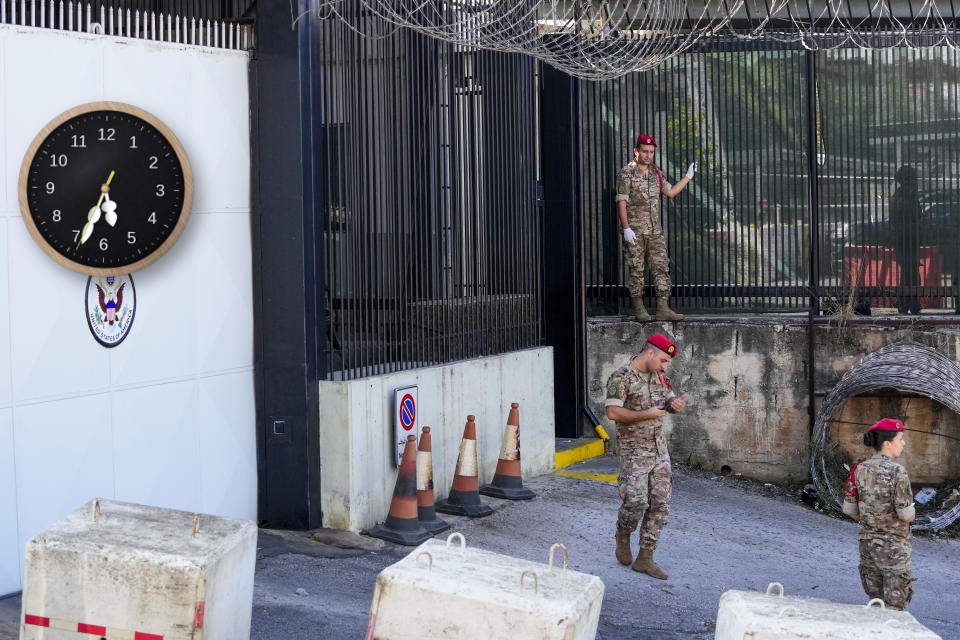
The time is **5:33:34**
